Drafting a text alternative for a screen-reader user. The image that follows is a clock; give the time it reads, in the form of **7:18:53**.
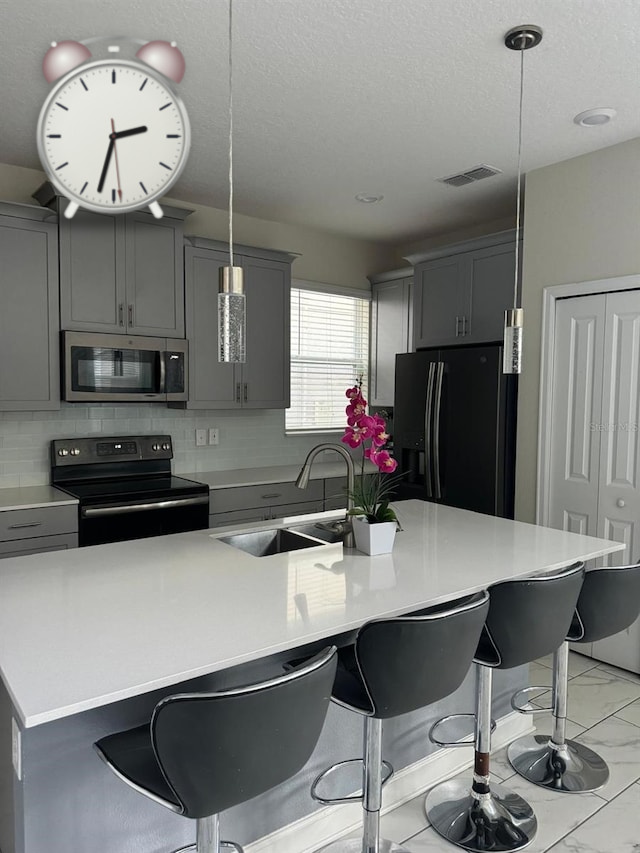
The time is **2:32:29**
